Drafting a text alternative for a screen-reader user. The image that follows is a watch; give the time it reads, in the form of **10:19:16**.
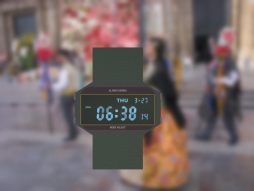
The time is **6:38:14**
